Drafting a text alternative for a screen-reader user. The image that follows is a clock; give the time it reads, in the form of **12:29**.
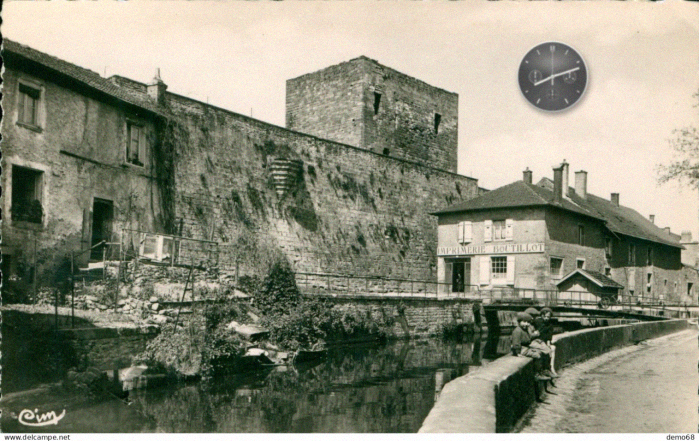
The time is **8:12**
